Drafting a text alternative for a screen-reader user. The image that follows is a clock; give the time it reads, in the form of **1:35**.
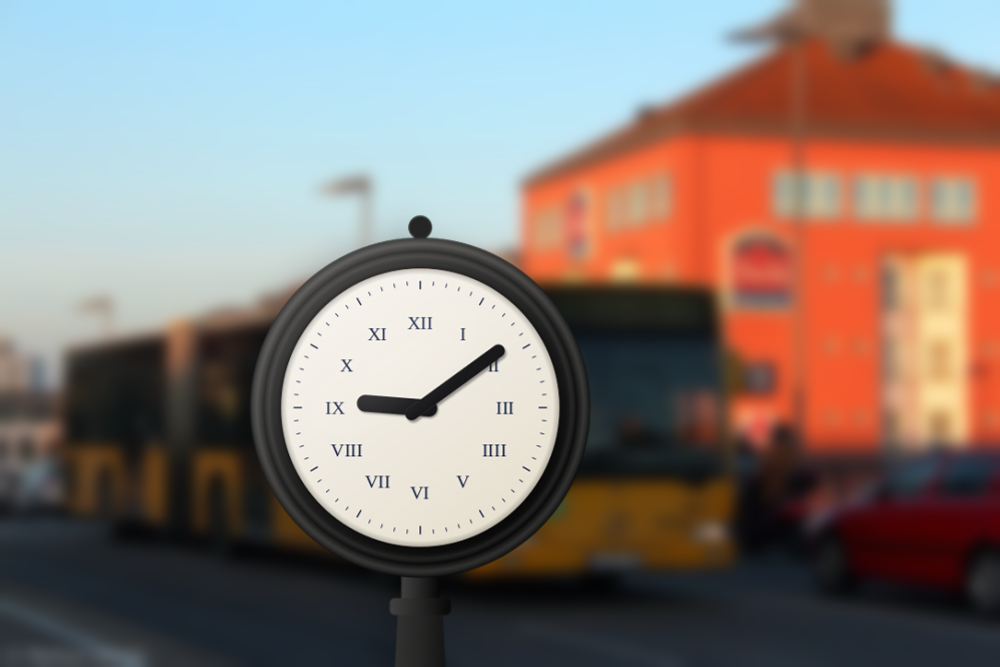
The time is **9:09**
